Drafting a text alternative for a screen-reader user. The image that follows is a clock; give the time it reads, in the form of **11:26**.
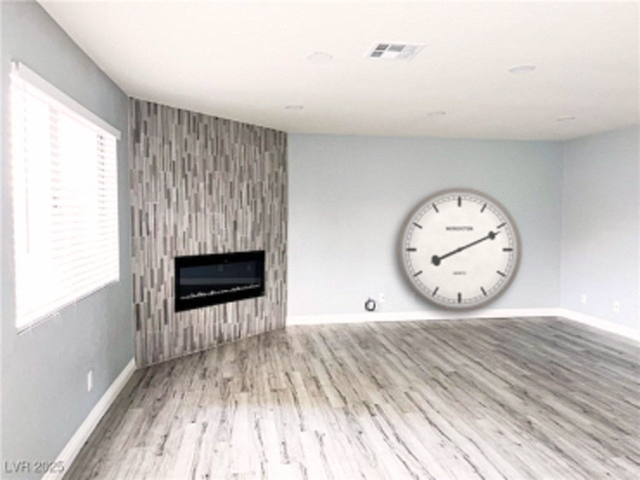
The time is **8:11**
